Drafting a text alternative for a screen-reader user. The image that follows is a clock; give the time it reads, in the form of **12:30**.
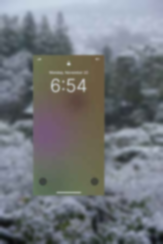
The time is **6:54**
